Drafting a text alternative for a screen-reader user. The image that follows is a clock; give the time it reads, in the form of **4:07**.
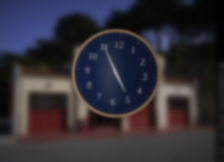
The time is **4:55**
